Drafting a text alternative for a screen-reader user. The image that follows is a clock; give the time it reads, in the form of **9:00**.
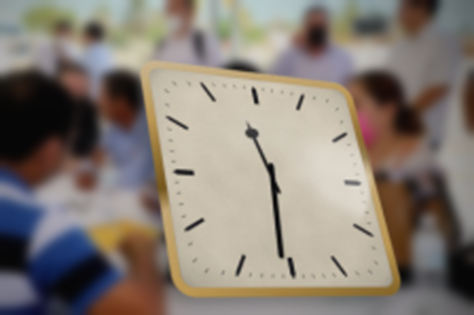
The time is **11:31**
